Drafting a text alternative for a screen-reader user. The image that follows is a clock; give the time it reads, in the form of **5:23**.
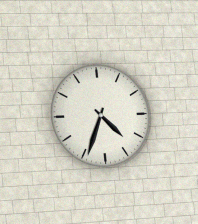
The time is **4:34**
